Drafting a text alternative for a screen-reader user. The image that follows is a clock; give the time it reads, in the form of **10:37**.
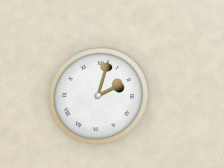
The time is **2:02**
